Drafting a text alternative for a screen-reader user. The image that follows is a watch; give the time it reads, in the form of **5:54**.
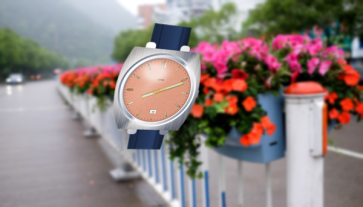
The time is **8:11**
